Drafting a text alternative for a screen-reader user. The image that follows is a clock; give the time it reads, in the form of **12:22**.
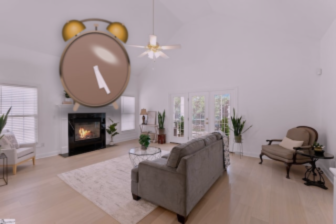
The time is **5:25**
